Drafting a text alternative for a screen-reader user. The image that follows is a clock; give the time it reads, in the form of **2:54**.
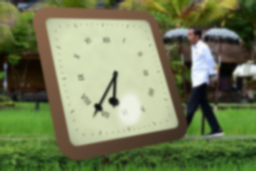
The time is **6:37**
